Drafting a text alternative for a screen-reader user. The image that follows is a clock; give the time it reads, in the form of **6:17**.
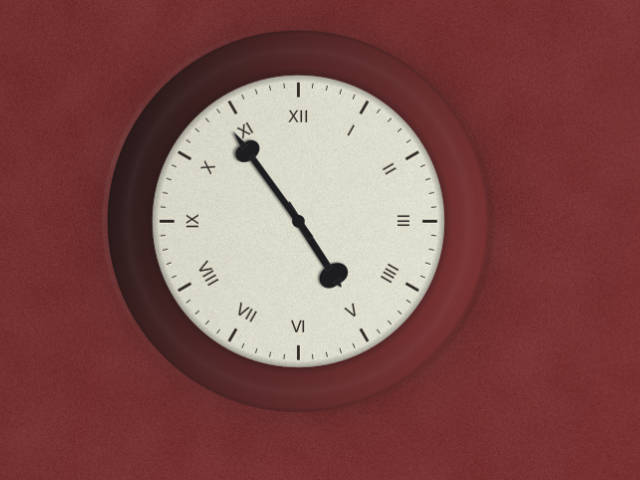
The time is **4:54**
